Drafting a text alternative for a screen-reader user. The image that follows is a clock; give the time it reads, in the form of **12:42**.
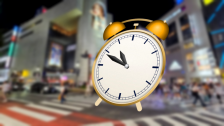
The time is **10:49**
